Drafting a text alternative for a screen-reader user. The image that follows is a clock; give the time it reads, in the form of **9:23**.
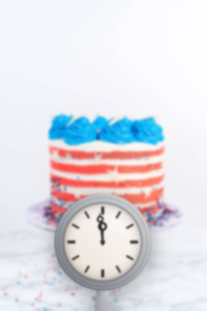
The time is **11:59**
